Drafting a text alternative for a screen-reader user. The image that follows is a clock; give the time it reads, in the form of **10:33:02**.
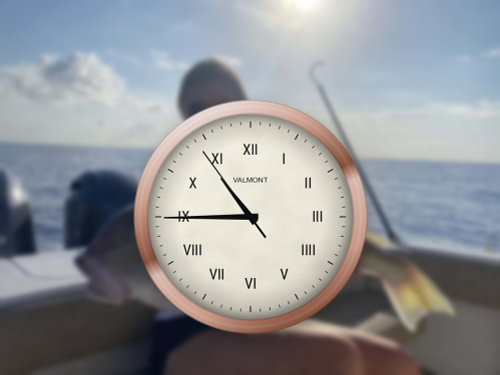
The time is **10:44:54**
